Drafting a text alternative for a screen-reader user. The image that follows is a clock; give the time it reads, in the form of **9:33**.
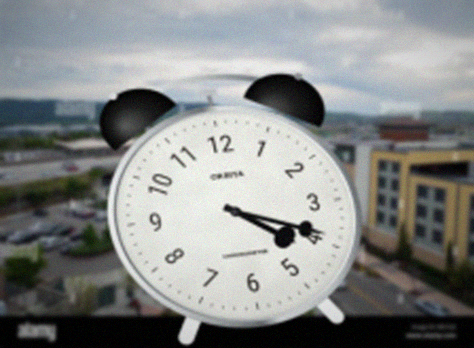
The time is **4:19**
